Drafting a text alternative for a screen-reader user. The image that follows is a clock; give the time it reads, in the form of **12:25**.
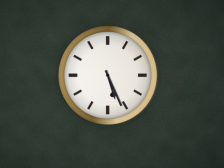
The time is **5:26**
